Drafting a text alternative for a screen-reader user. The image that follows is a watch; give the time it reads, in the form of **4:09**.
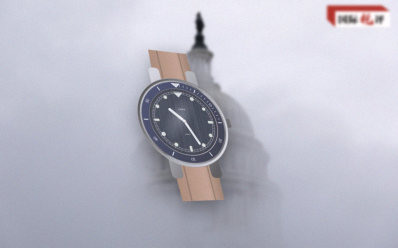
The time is **10:26**
